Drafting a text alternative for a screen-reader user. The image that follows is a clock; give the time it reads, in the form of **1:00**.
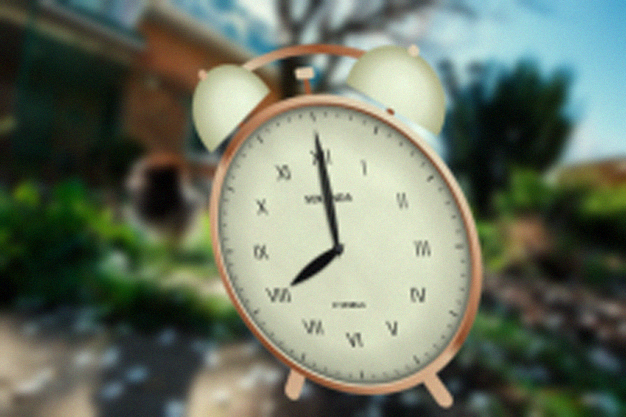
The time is **8:00**
